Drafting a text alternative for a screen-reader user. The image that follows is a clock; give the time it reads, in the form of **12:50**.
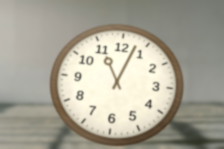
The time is **11:03**
